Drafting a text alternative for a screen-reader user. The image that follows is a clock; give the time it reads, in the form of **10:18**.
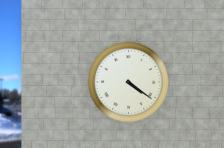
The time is **4:21**
